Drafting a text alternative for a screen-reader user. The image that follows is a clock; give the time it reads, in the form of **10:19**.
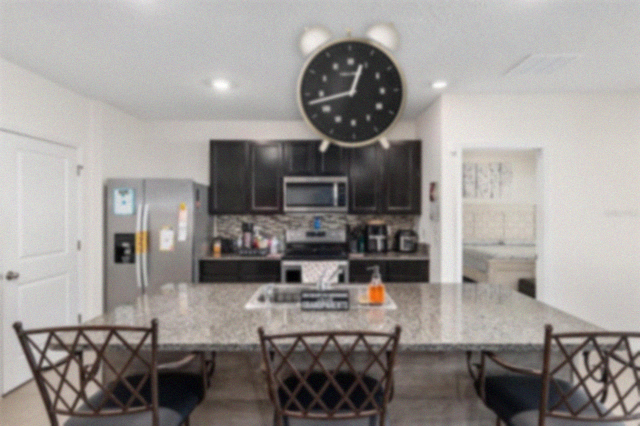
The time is **12:43**
